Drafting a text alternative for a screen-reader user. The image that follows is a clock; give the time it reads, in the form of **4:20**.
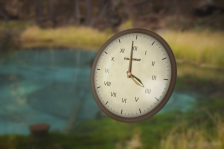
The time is **3:59**
